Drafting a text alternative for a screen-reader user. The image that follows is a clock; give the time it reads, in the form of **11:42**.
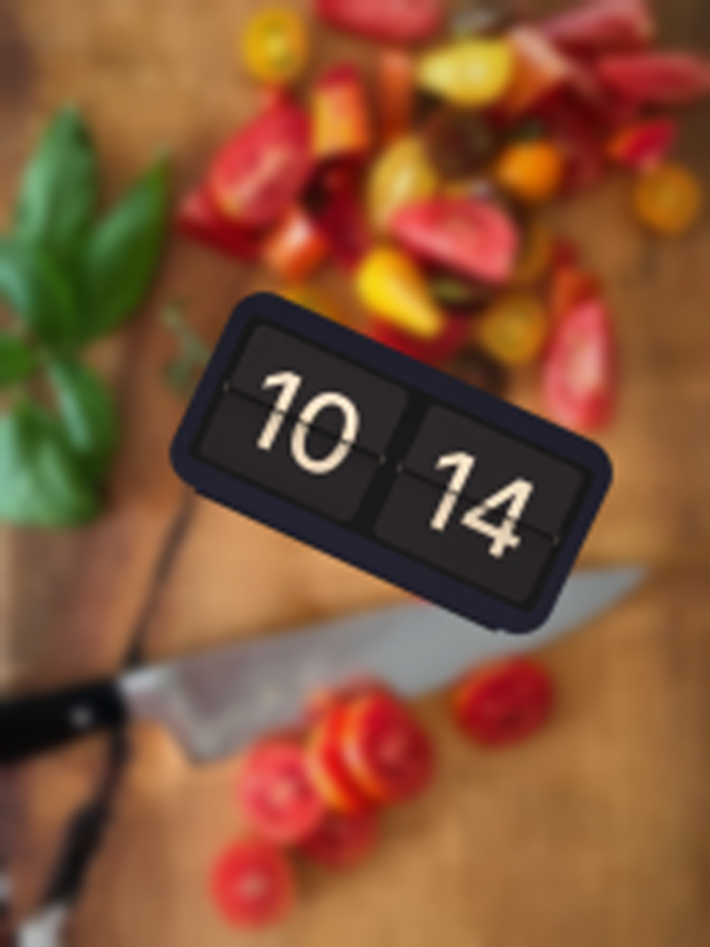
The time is **10:14**
